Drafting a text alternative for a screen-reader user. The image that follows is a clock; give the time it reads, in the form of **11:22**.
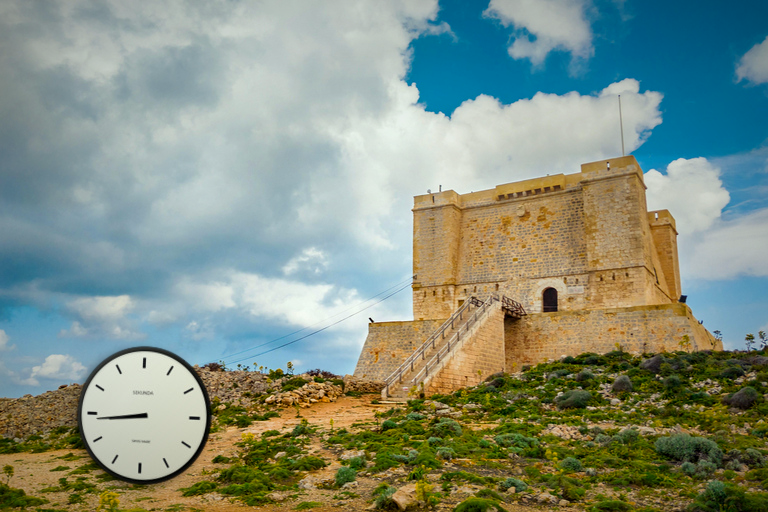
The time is **8:44**
